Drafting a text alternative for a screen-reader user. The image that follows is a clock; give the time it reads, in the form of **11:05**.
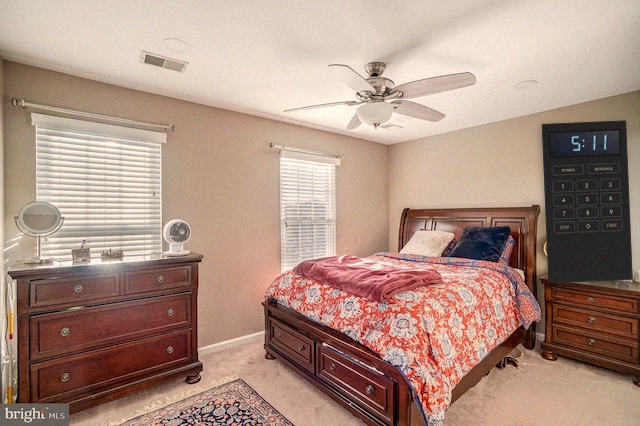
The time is **5:11**
